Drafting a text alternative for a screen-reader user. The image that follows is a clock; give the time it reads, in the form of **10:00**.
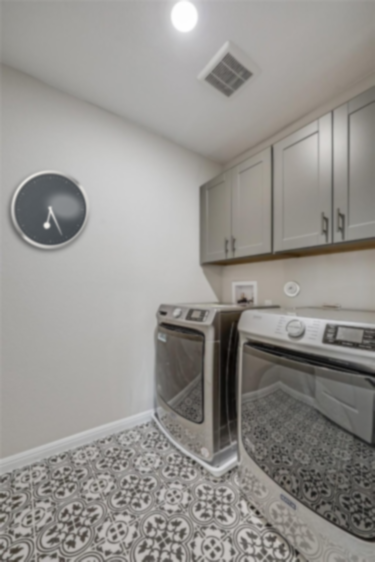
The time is **6:26**
